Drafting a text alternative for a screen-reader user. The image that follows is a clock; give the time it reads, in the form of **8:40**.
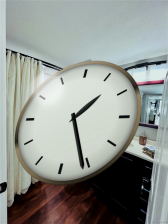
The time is **1:26**
